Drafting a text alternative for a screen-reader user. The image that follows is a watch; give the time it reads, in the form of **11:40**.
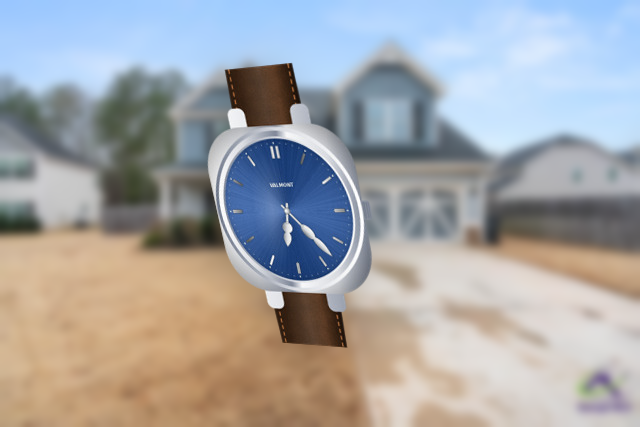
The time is **6:23**
